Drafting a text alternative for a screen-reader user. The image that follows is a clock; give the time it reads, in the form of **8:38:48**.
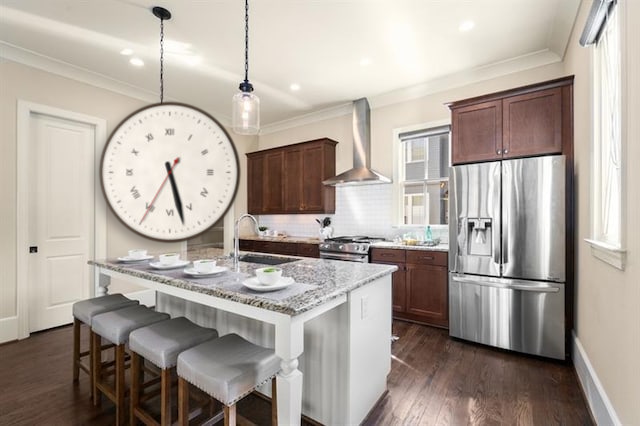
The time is **5:27:35**
